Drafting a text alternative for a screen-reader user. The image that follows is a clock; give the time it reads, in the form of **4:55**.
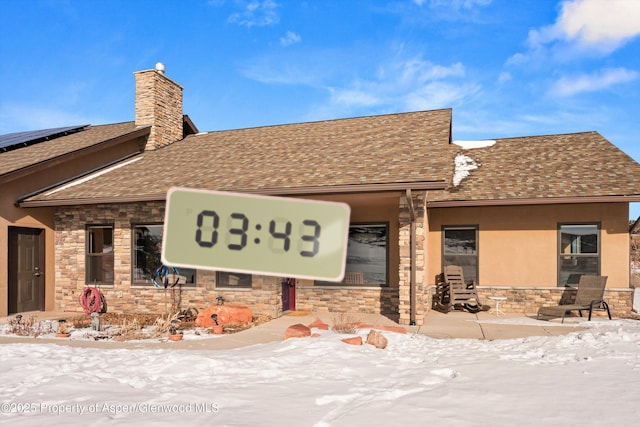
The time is **3:43**
